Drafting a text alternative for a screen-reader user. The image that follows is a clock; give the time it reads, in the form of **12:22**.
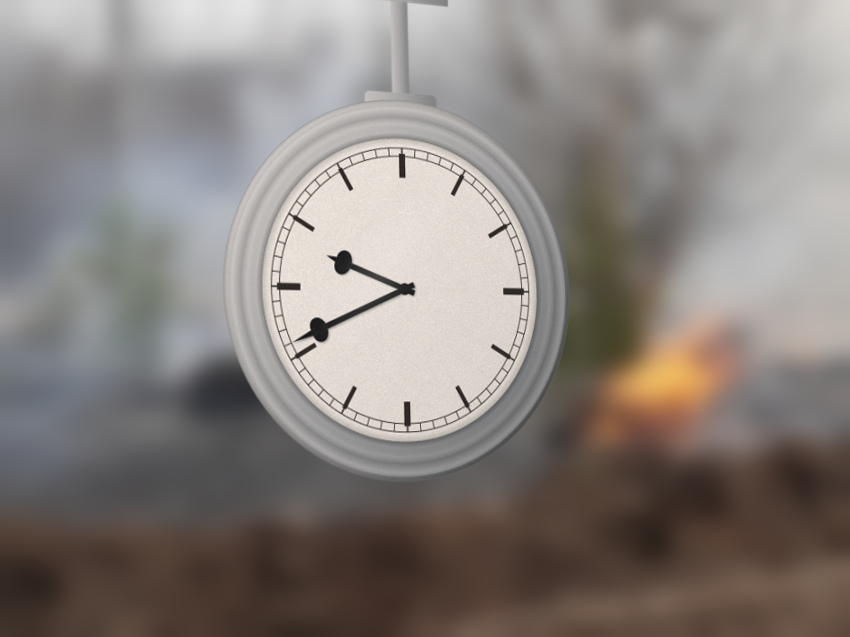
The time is **9:41**
